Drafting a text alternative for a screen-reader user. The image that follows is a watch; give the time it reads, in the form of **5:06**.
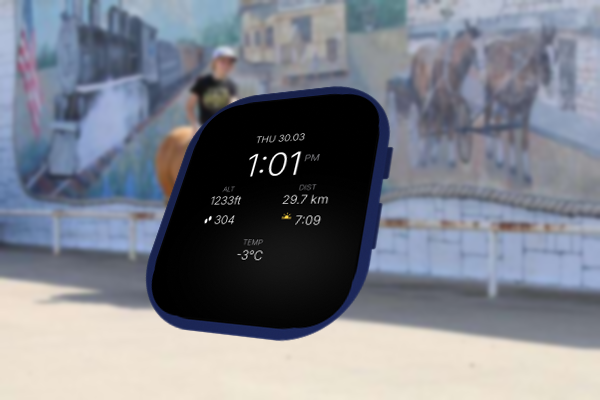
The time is **1:01**
